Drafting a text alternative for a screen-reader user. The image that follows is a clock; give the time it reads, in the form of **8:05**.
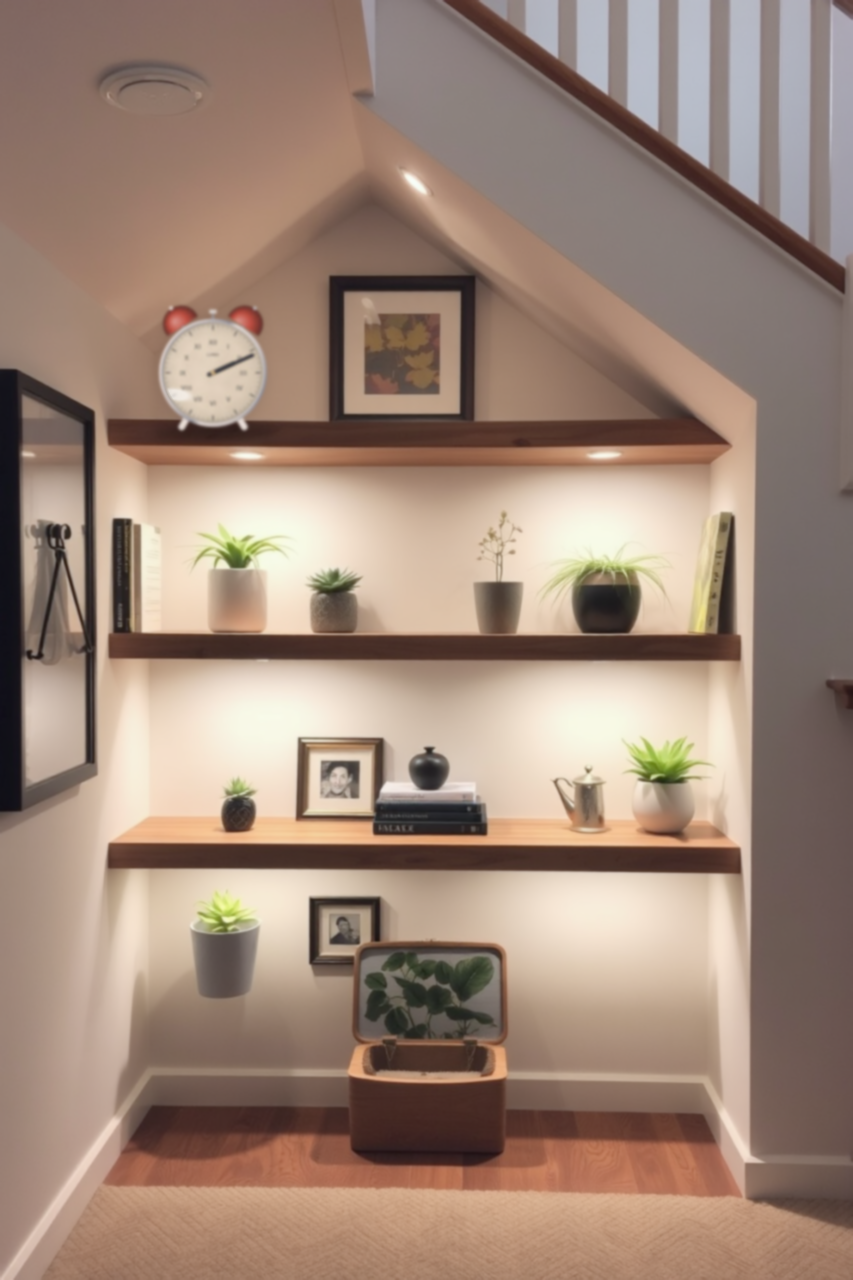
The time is **2:11**
